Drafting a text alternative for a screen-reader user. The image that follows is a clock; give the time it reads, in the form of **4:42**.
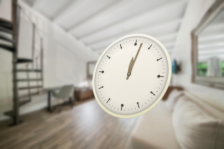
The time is **12:02**
